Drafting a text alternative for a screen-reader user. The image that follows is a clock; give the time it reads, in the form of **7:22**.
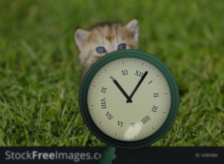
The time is **10:02**
